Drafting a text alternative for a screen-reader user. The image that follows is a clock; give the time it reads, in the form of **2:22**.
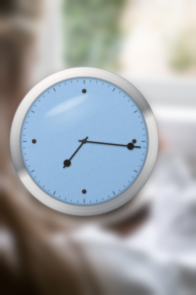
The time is **7:16**
